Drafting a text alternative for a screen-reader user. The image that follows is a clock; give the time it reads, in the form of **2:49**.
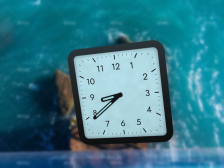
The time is **8:39**
